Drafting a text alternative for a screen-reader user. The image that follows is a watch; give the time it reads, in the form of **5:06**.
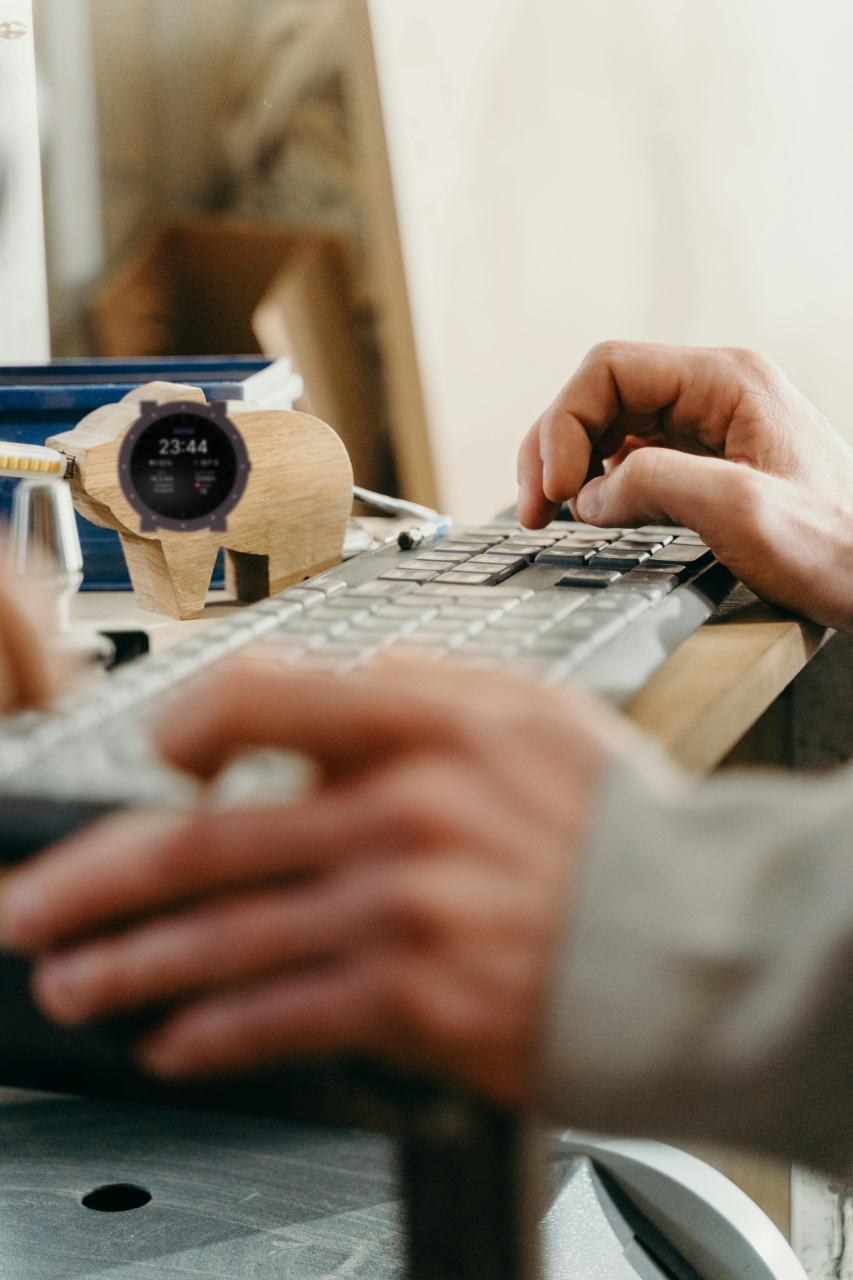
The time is **23:44**
